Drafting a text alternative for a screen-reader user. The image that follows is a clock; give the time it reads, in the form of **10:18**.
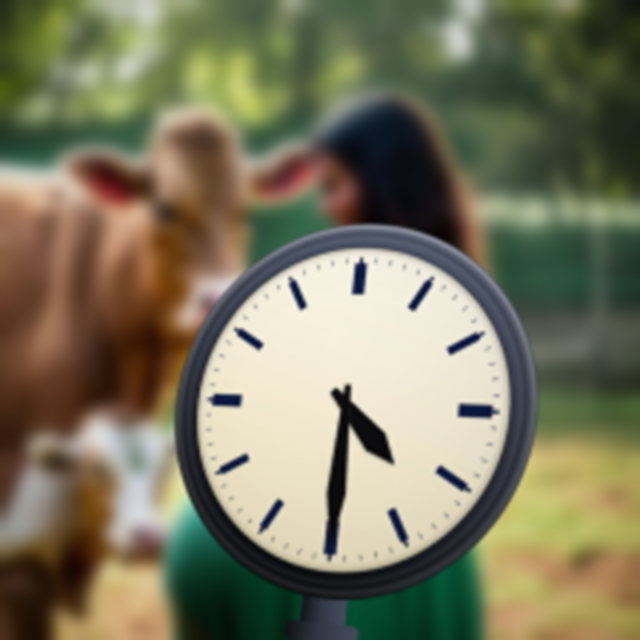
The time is **4:30**
